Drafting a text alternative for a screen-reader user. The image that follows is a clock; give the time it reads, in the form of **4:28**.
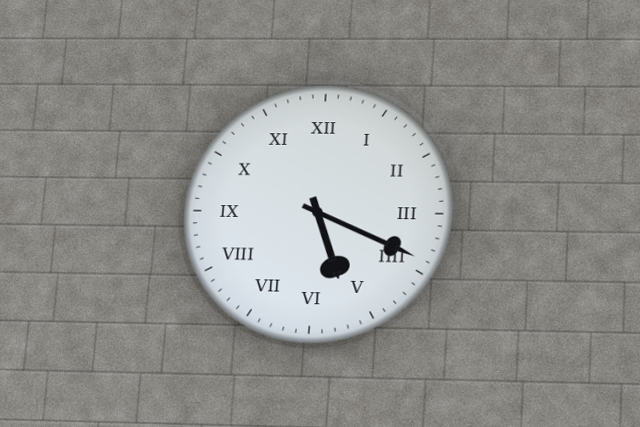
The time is **5:19**
